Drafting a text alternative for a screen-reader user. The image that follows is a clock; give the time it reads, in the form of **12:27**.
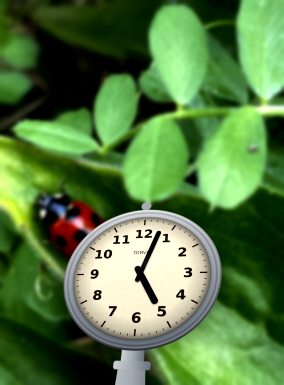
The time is **5:03**
